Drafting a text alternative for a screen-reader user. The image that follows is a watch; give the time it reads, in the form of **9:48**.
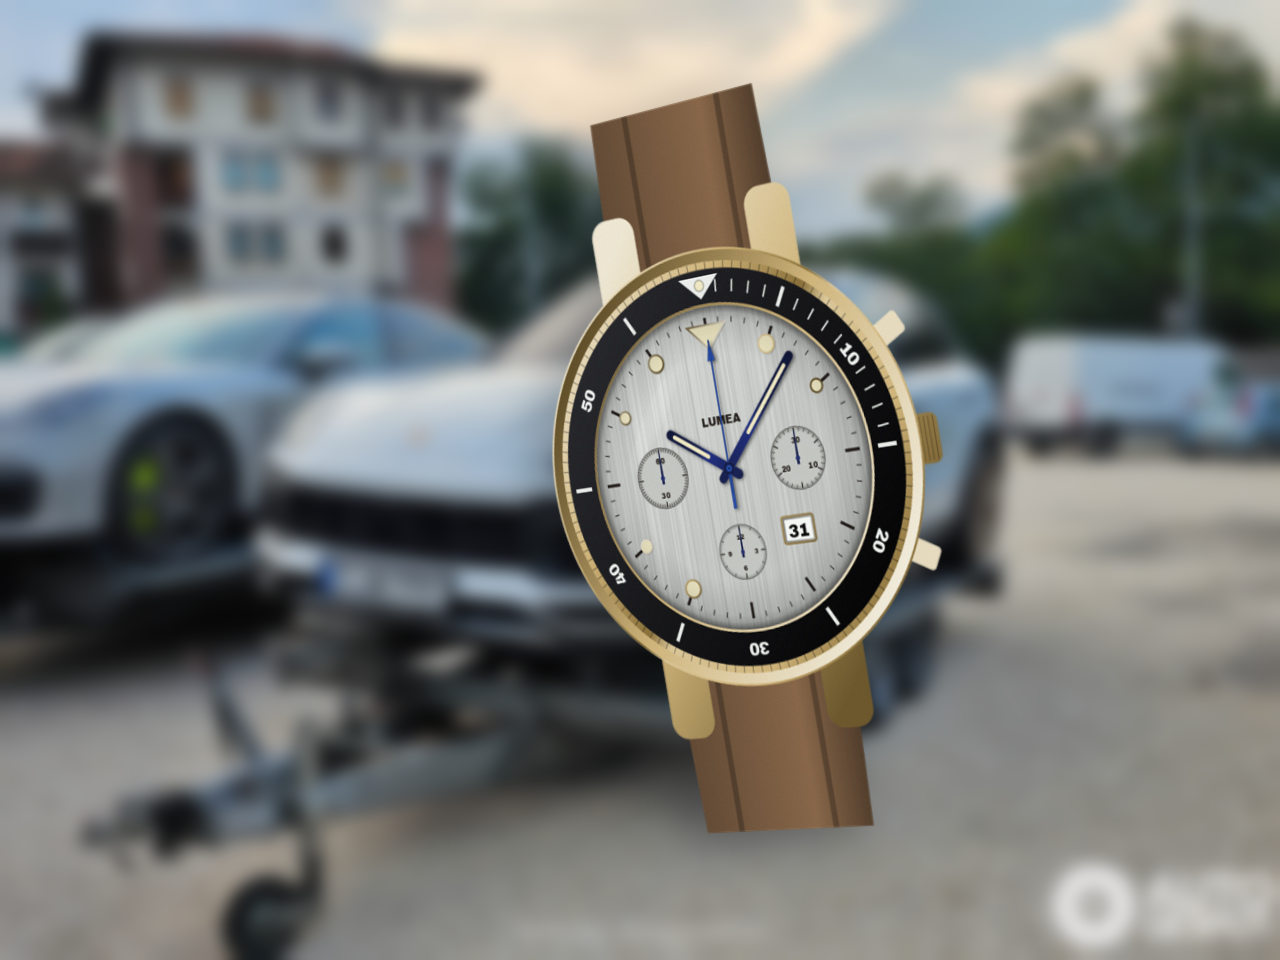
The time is **10:07**
